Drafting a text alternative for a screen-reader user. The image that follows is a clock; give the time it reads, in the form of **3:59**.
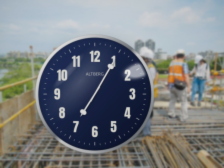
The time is **7:05**
